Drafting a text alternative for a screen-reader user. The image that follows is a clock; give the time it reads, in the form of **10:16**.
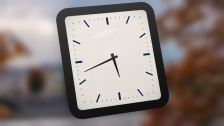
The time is **5:42**
